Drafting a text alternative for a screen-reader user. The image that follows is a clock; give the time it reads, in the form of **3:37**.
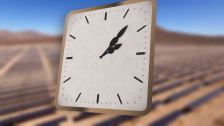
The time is **2:07**
